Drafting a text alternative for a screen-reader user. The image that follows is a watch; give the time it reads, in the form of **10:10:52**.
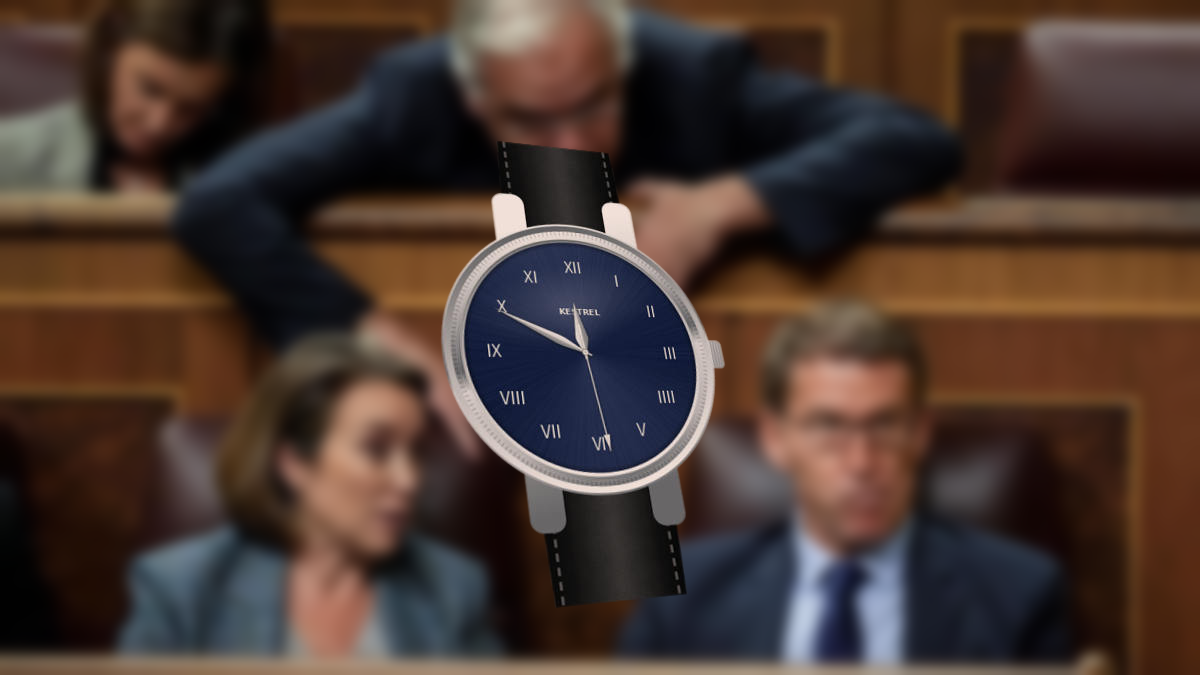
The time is **11:49:29**
